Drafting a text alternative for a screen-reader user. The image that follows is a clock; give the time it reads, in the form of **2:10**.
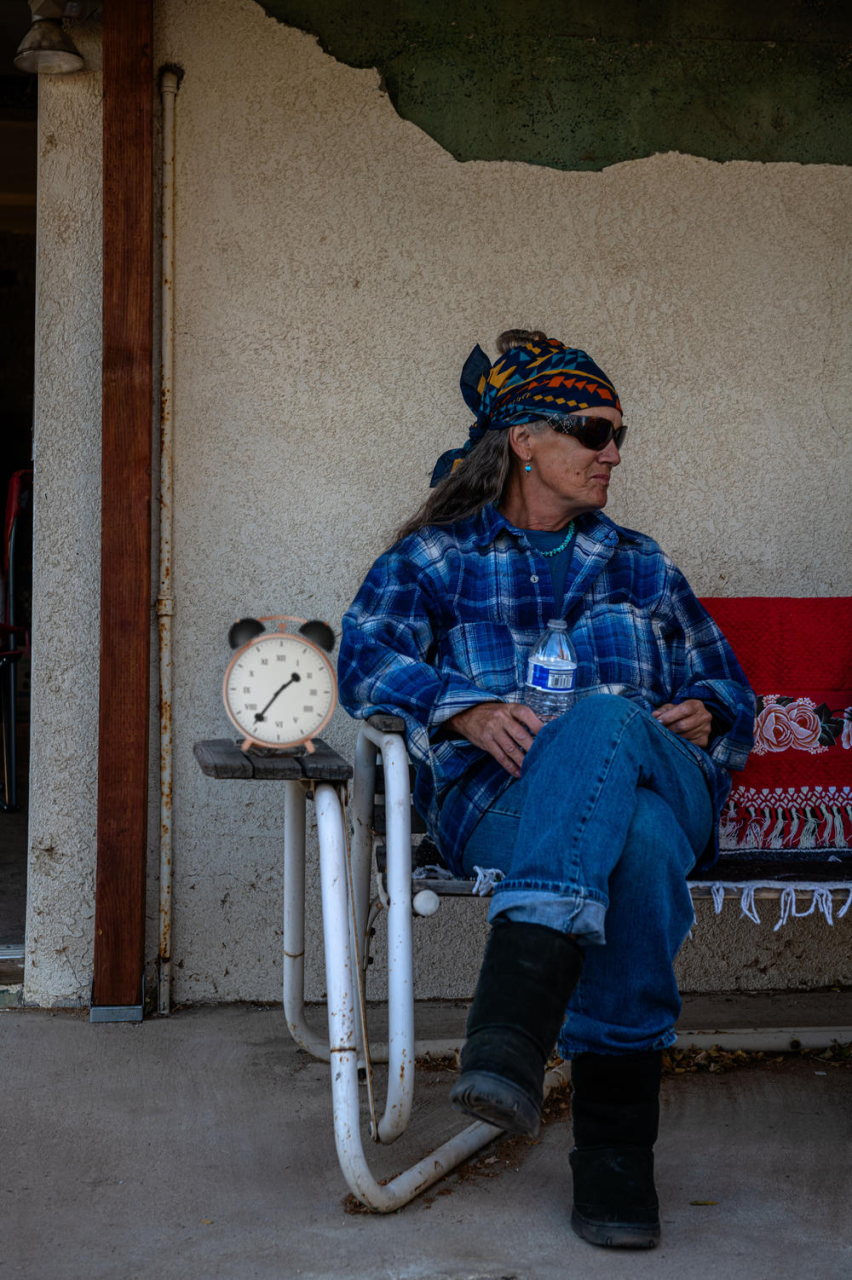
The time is **1:36**
